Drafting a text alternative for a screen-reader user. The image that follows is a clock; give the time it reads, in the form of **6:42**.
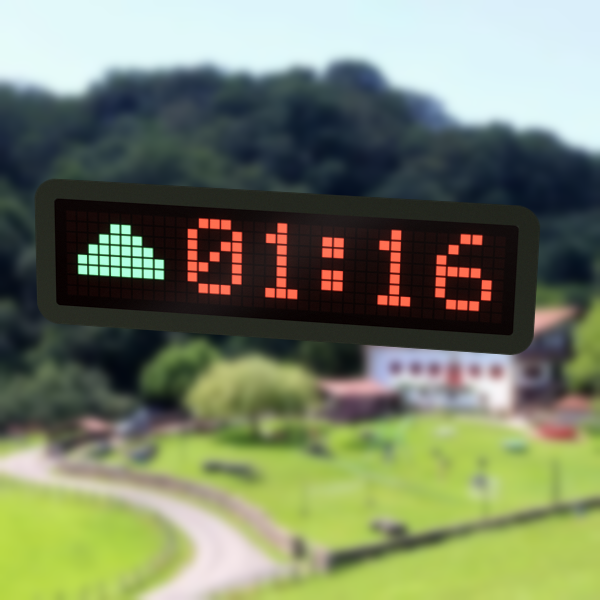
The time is **1:16**
